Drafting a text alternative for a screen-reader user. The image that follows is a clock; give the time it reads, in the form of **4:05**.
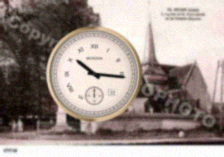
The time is **10:16**
